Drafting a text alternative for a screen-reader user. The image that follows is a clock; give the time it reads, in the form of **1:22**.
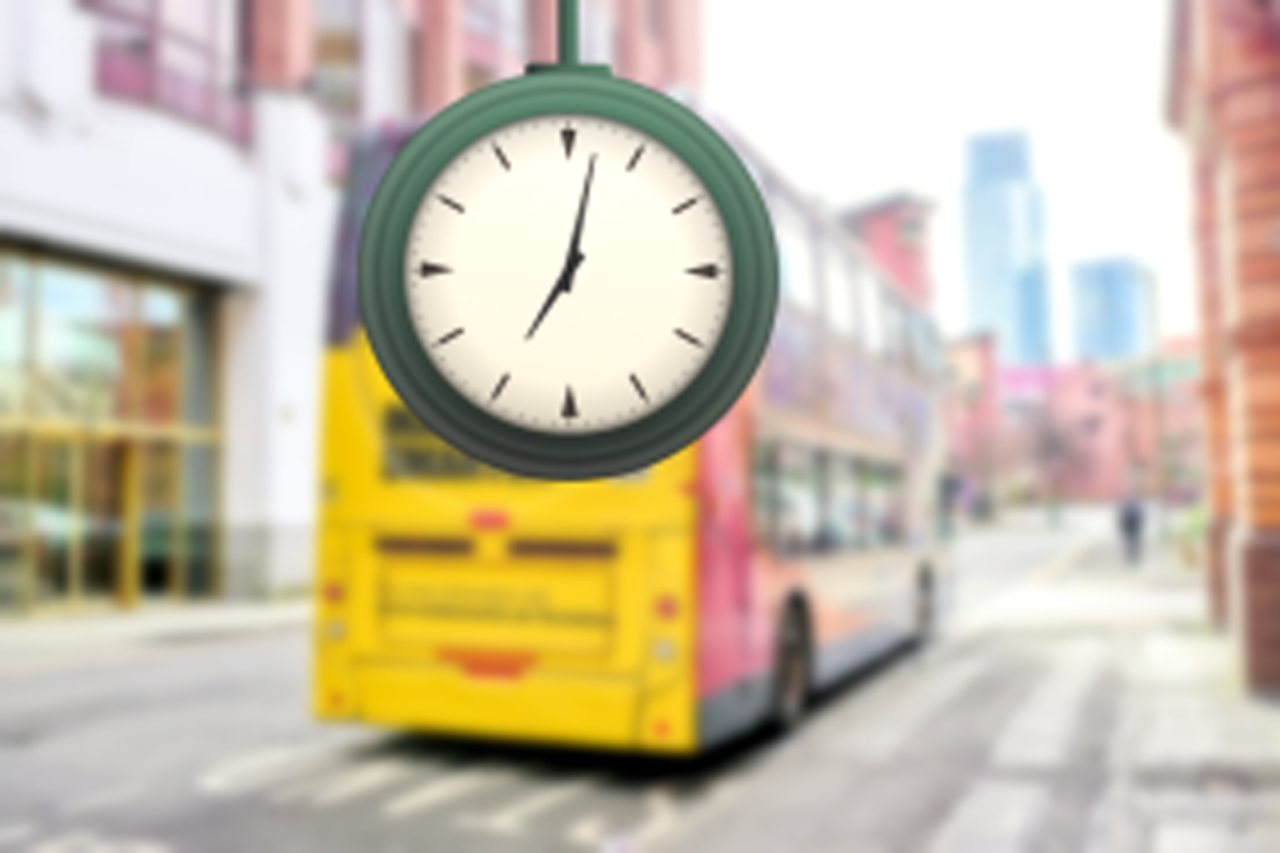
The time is **7:02**
